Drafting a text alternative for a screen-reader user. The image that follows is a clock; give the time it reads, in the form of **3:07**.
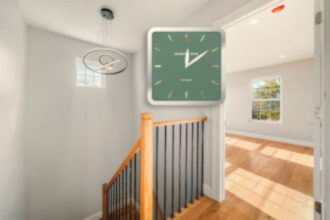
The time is **12:09**
